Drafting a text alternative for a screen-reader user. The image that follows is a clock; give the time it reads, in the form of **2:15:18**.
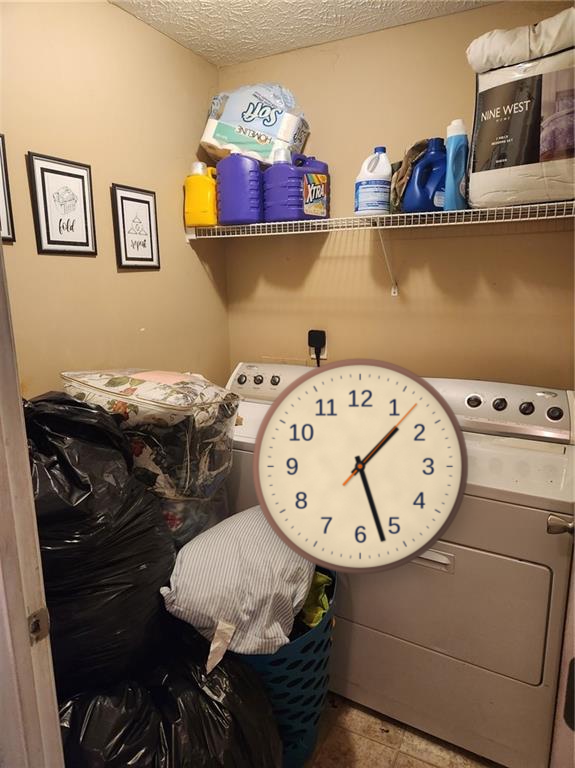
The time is **1:27:07**
